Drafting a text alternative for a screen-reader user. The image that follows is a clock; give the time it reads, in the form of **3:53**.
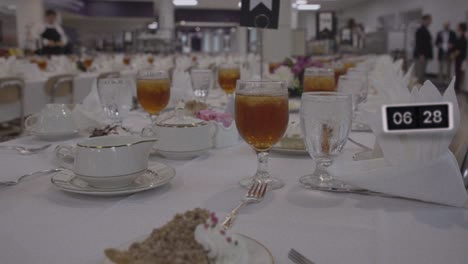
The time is **6:28**
